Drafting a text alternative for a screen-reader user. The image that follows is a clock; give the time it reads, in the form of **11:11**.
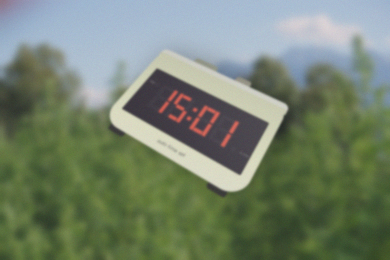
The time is **15:01**
